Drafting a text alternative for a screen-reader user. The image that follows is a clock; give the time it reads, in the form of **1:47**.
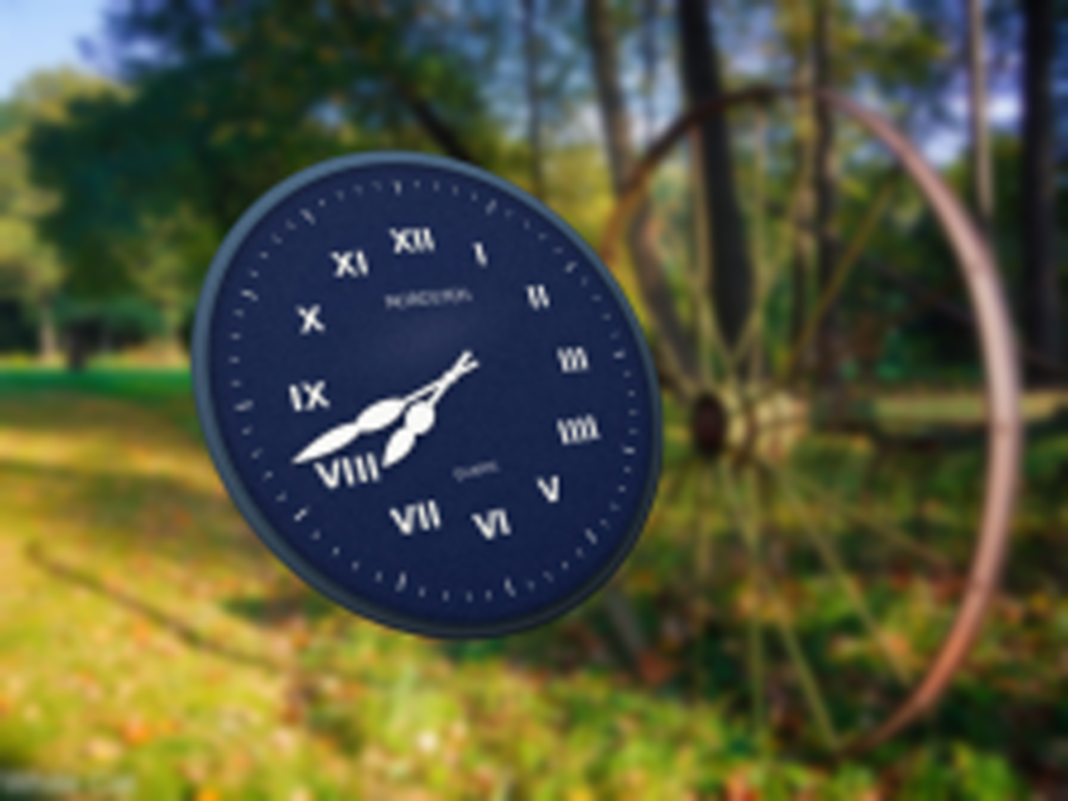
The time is **7:42**
